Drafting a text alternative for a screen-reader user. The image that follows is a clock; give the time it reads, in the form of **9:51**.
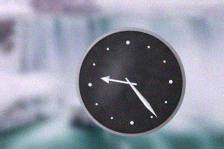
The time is **9:24**
